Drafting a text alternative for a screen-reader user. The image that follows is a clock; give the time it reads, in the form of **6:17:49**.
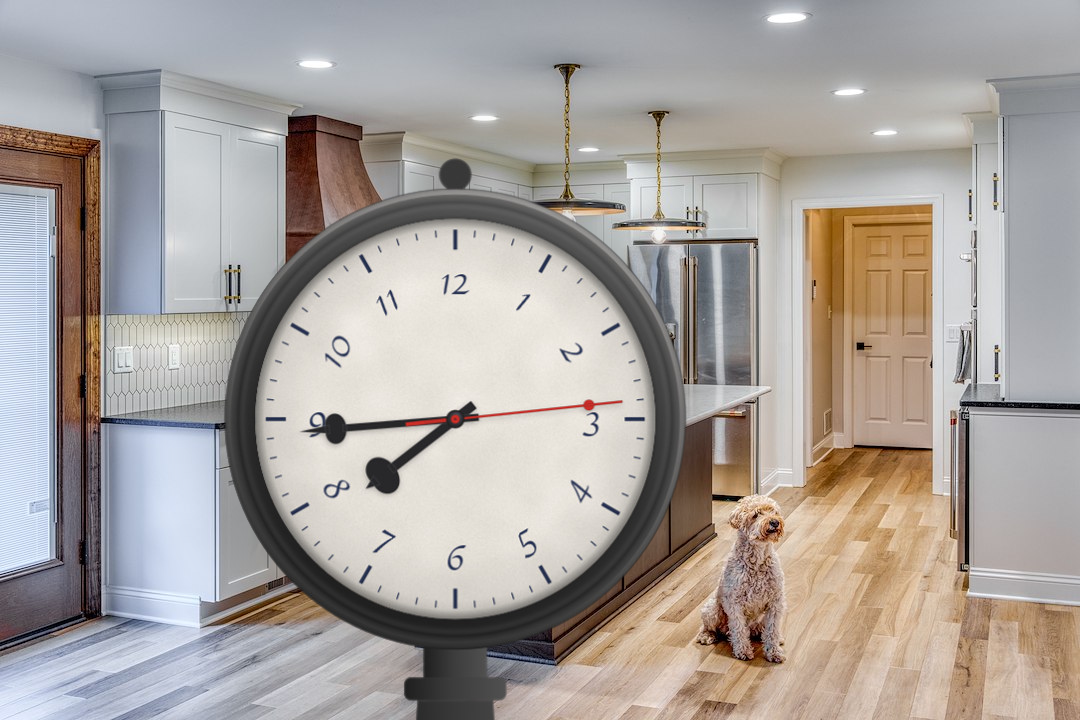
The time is **7:44:14**
